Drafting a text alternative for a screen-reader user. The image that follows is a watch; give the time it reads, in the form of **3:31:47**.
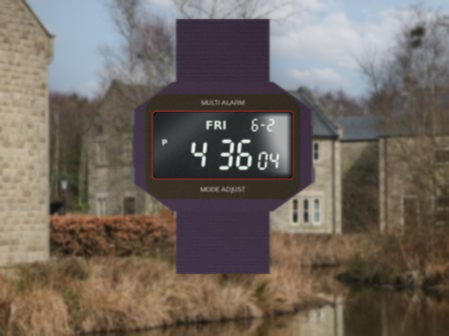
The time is **4:36:04**
